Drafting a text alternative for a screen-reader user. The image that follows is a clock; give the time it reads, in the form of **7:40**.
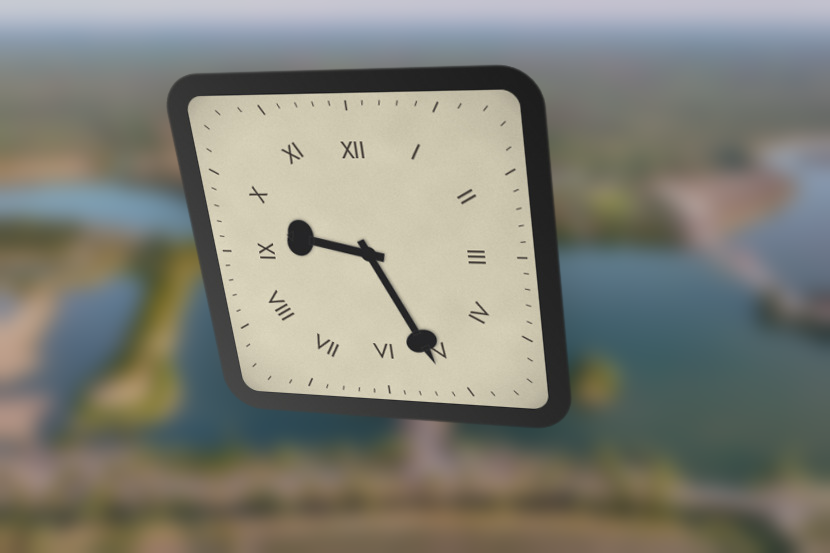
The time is **9:26**
